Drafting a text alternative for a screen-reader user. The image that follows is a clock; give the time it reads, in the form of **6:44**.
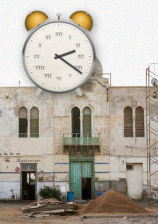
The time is **2:21**
